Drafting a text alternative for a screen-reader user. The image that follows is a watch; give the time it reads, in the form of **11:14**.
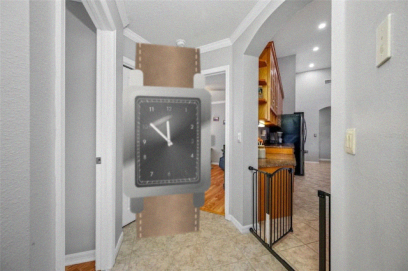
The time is **11:52**
